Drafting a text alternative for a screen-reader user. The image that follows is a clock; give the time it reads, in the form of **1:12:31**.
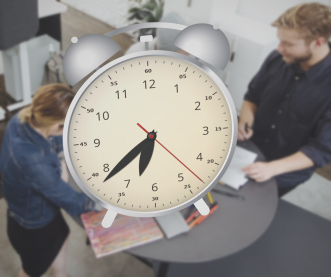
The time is **6:38:23**
